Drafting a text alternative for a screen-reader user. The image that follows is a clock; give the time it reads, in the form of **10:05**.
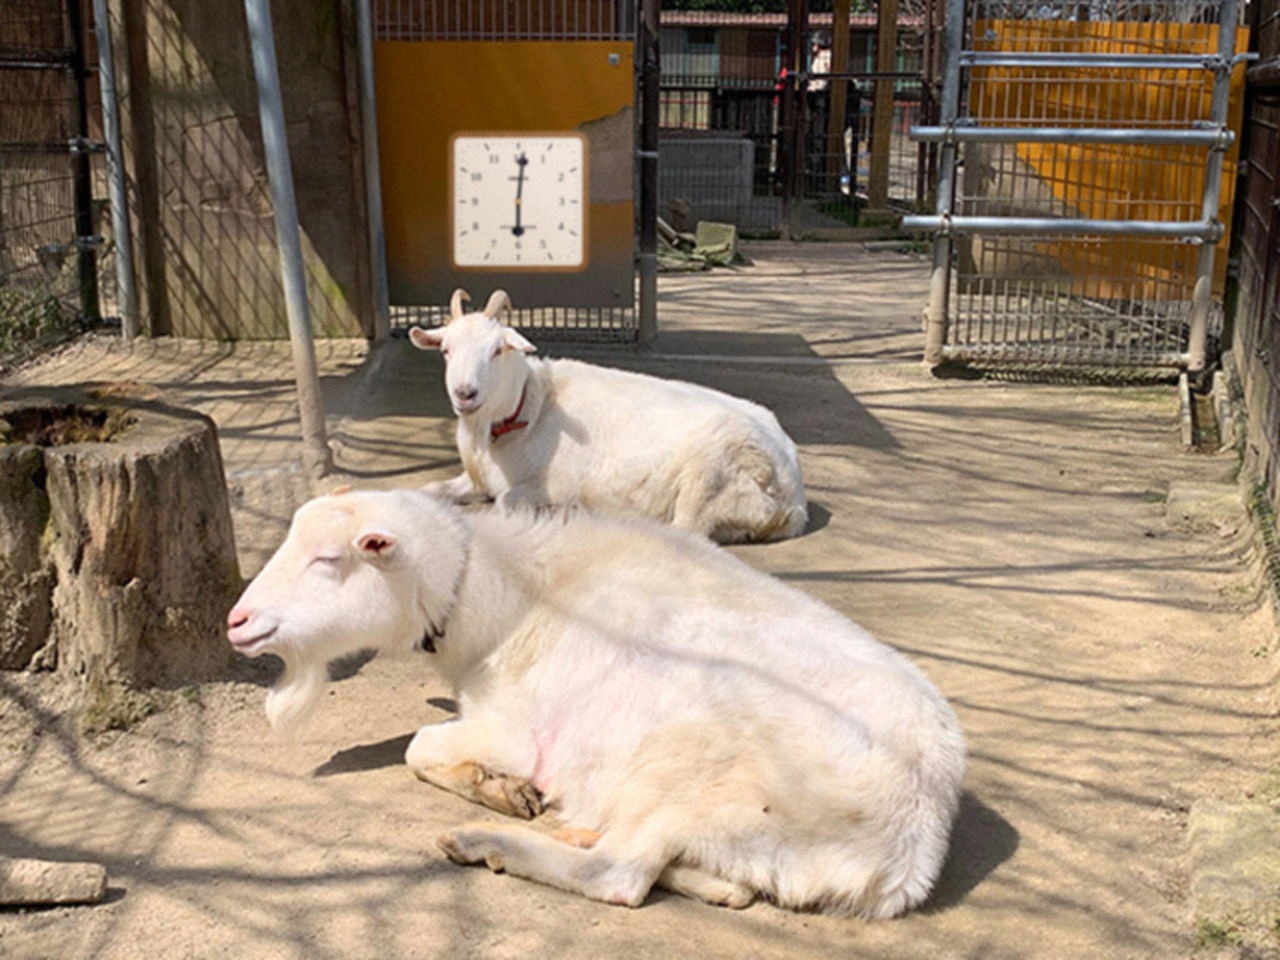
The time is **6:01**
